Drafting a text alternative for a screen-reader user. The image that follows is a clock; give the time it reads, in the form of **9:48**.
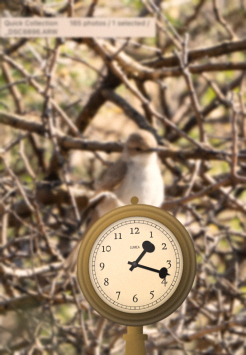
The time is **1:18**
